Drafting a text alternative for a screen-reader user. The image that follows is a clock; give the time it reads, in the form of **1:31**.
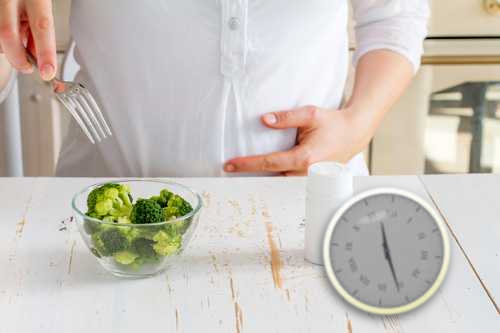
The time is **11:26**
